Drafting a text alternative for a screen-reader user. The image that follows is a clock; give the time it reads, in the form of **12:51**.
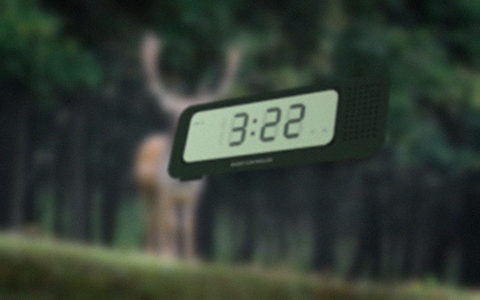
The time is **3:22**
